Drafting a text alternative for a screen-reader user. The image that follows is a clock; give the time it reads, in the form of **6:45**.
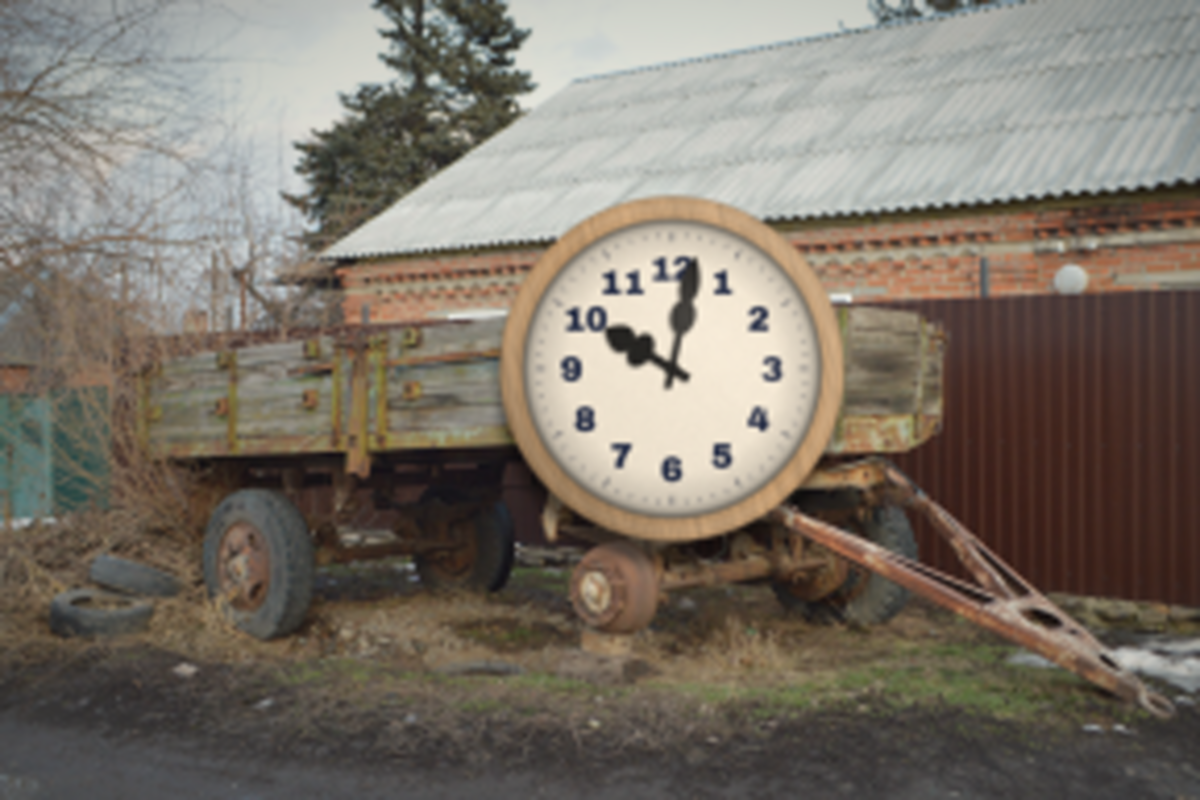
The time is **10:02**
